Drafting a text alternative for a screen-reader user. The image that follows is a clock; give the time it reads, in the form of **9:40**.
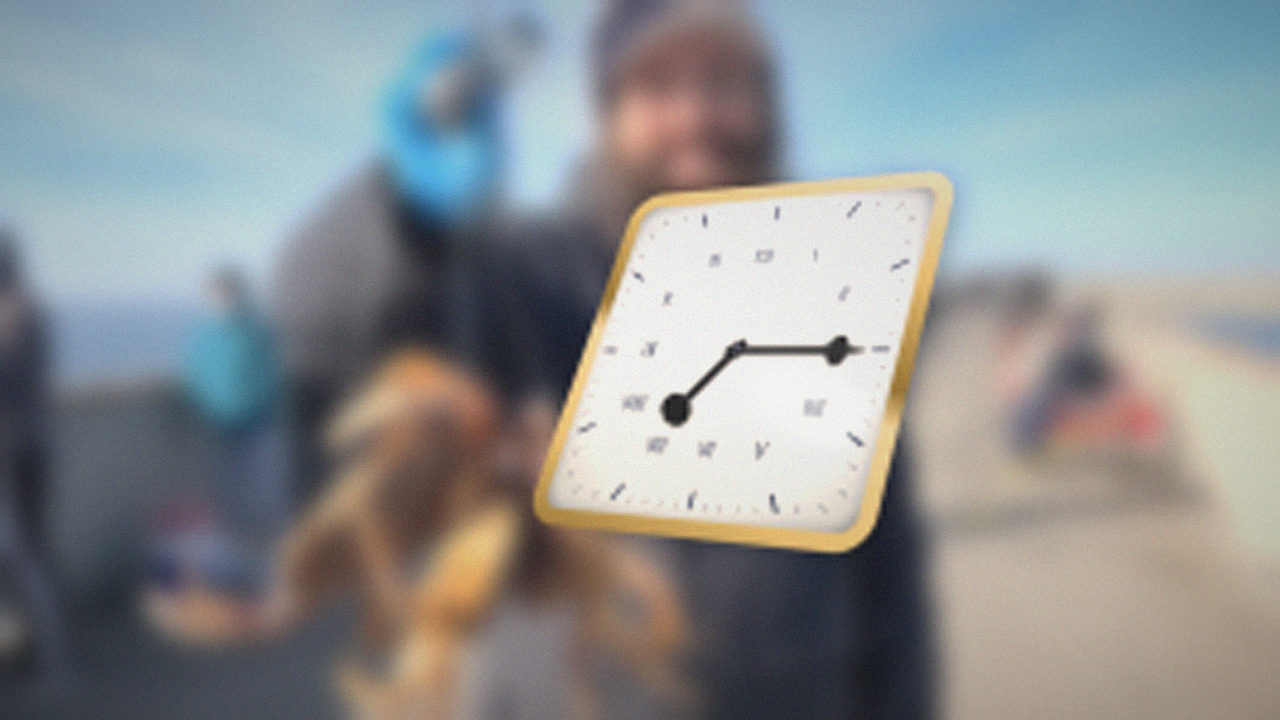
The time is **7:15**
